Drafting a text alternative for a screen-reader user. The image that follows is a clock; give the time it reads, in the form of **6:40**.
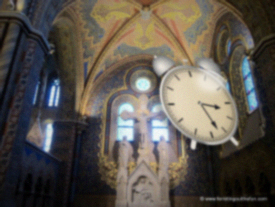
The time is **3:27**
